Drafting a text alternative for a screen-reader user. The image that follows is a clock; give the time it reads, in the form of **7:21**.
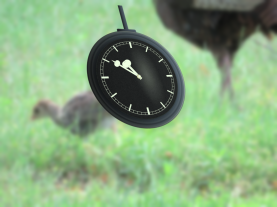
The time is **10:51**
